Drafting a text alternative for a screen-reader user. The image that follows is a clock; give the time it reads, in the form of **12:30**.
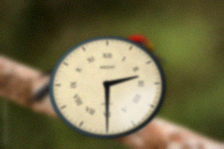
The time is **2:30**
